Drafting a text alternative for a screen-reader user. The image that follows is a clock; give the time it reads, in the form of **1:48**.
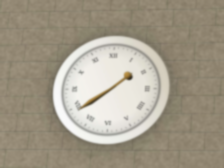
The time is **1:39**
